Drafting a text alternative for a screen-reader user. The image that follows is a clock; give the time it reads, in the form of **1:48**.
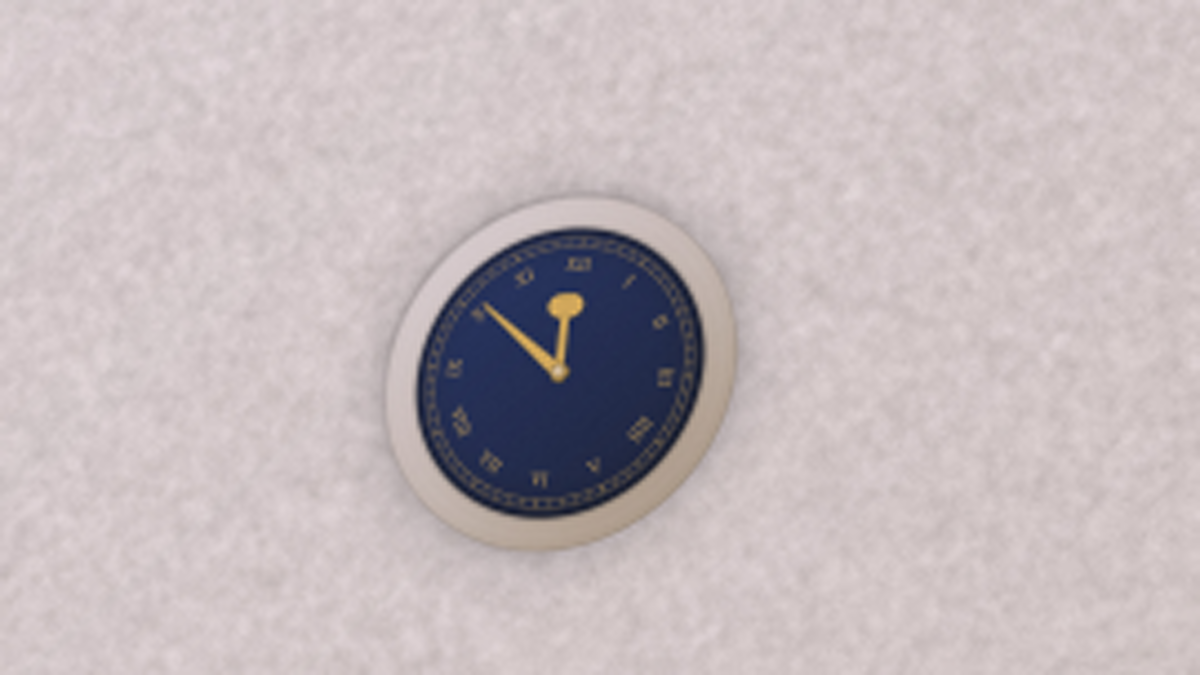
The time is **11:51**
